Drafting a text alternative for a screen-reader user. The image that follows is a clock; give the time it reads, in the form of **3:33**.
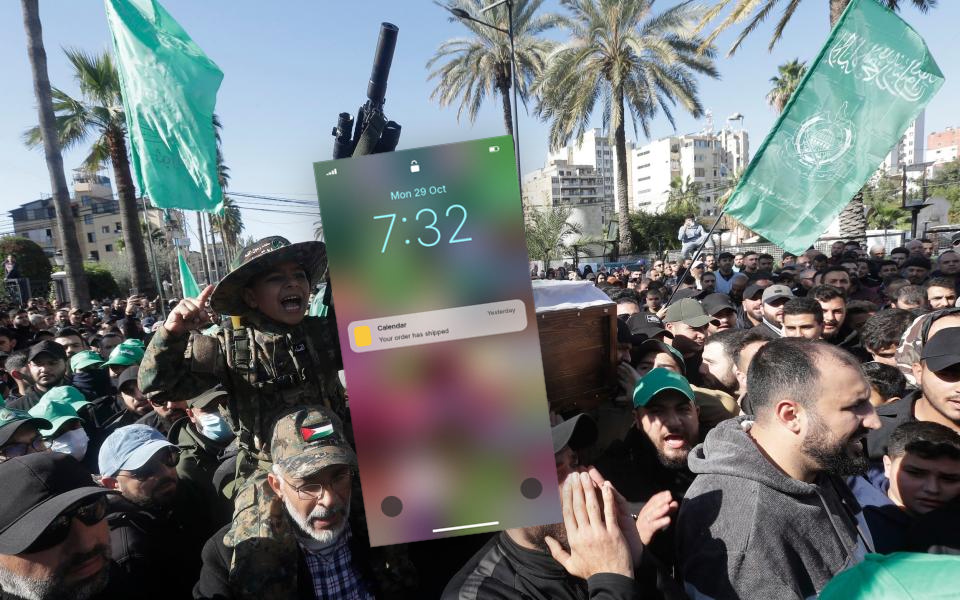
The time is **7:32**
